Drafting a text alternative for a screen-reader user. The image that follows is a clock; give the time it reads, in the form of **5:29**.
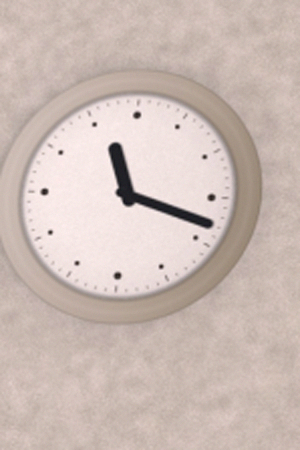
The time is **11:18**
